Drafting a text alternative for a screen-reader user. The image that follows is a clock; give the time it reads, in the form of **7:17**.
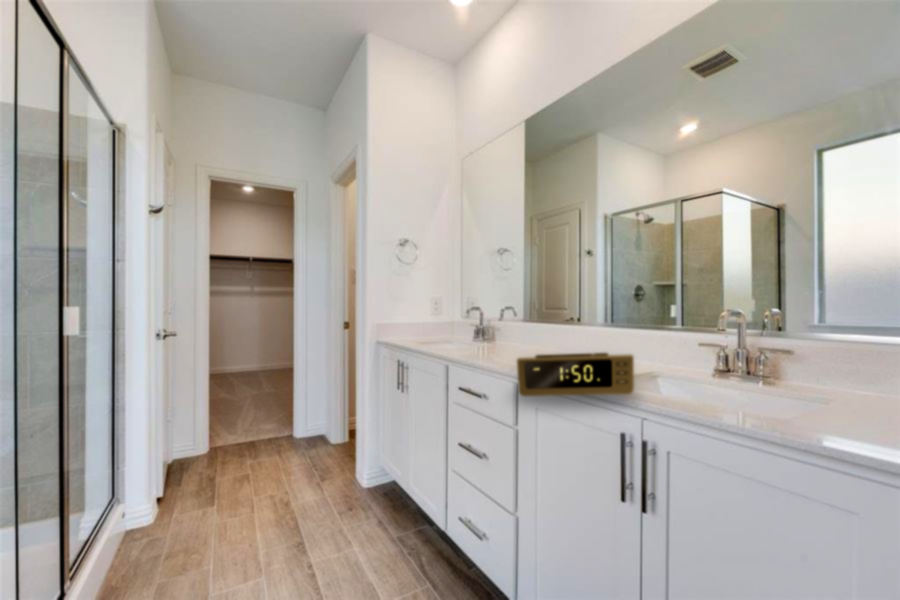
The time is **1:50**
